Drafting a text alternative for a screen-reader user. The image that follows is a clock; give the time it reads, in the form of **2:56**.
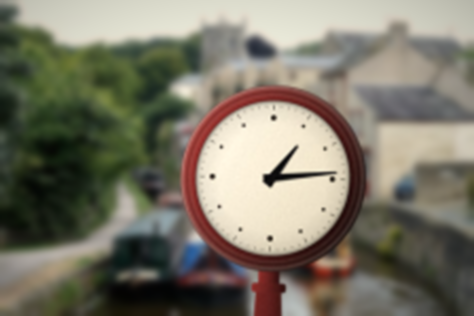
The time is **1:14**
